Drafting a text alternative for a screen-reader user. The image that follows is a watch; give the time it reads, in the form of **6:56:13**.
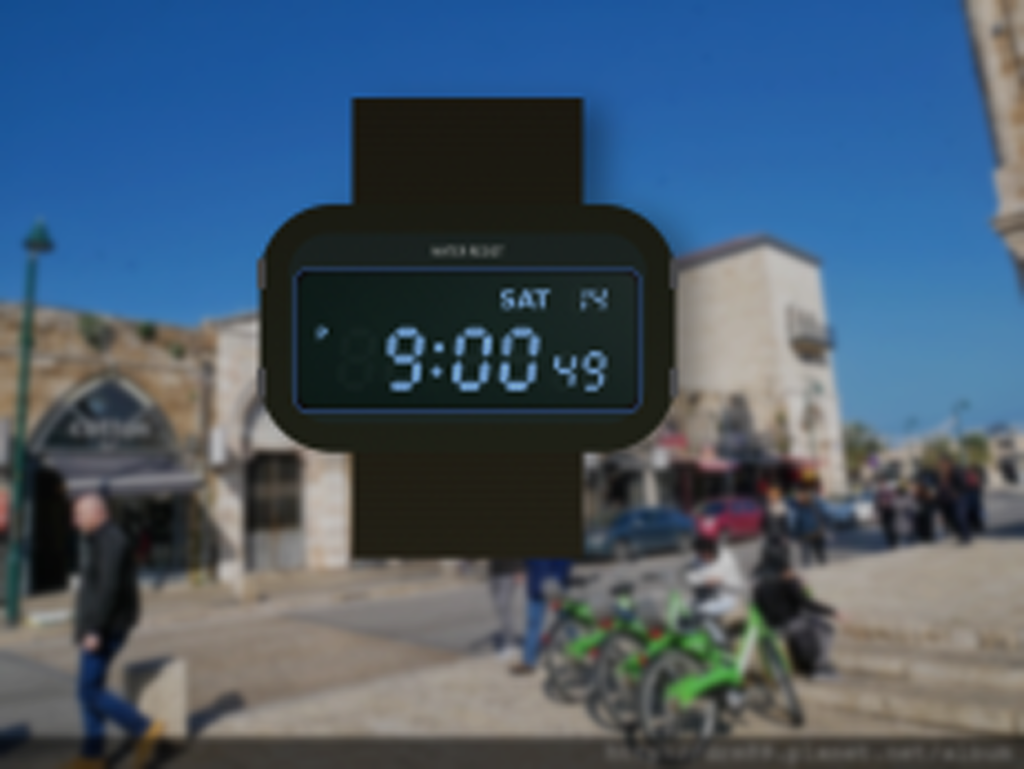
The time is **9:00:49**
